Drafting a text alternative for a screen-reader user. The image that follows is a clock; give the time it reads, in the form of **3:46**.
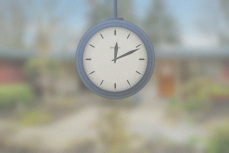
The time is **12:11**
